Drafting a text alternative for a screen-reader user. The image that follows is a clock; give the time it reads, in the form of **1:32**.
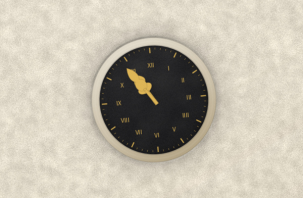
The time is **10:54**
